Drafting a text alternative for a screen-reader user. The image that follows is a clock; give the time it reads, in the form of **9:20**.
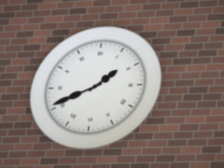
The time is **1:41**
